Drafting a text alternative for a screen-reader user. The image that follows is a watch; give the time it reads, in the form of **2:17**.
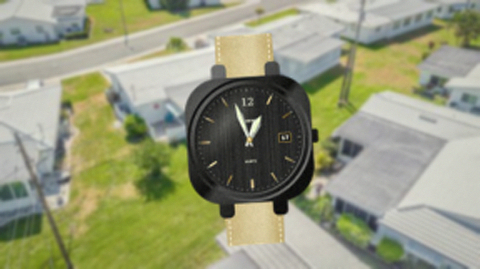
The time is **12:57**
